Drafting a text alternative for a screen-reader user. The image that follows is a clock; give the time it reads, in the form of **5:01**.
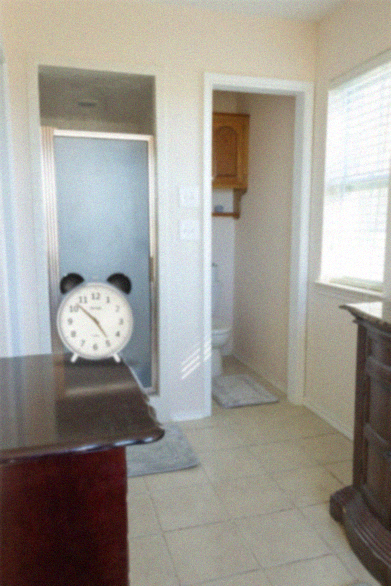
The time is **4:52**
